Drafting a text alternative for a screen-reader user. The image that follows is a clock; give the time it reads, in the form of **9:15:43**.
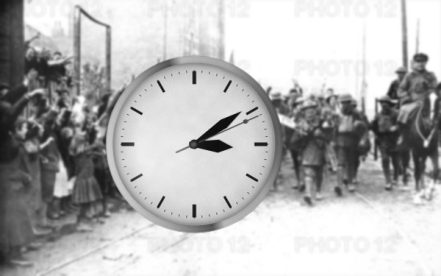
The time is **3:09:11**
